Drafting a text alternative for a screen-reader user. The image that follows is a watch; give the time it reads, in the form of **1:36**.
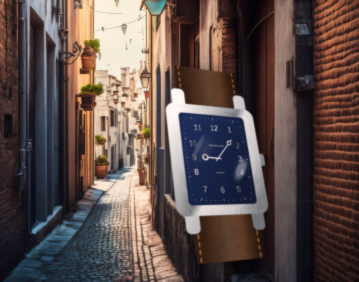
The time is **9:07**
